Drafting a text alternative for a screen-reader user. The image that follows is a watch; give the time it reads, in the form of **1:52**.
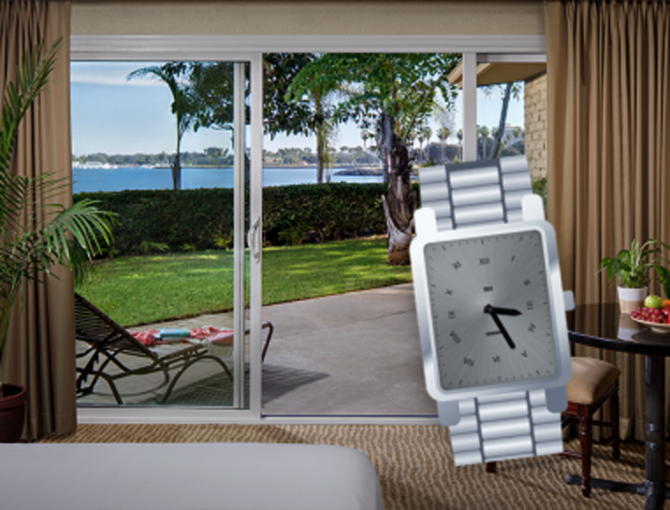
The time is **3:26**
